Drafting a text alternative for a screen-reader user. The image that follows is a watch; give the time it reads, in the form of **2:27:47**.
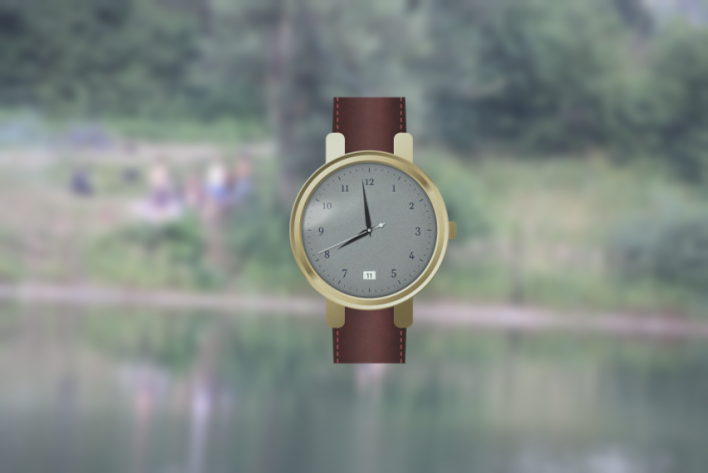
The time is **7:58:41**
